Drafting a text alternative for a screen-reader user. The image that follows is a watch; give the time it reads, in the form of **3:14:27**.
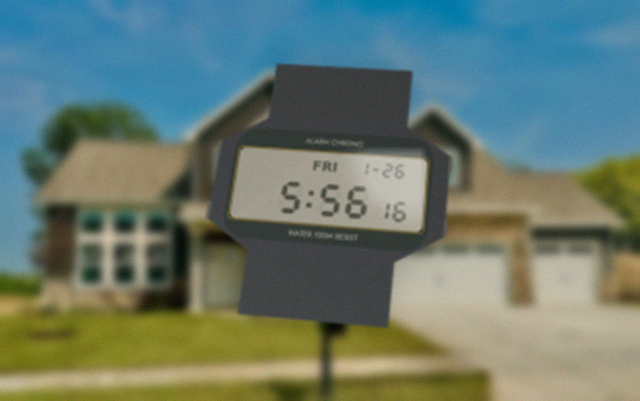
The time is **5:56:16**
